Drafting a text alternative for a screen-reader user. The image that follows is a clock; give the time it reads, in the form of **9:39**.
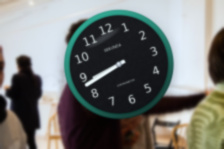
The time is **8:43**
